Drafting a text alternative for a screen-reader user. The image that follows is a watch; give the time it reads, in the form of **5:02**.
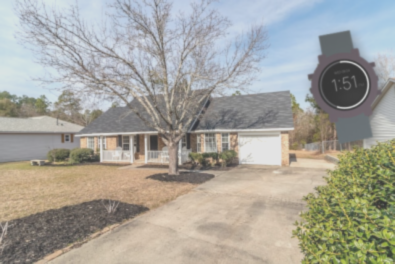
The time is **1:51**
